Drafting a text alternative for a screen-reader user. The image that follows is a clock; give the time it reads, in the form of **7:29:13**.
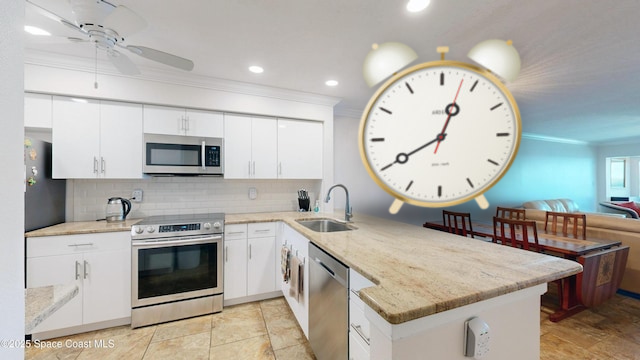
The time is **12:40:03**
